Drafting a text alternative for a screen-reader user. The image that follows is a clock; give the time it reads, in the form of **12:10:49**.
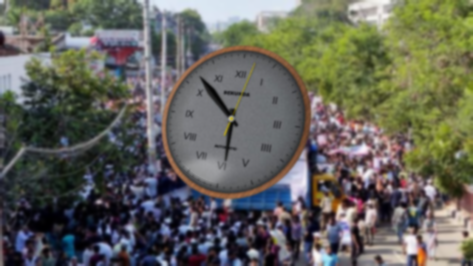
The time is **5:52:02**
